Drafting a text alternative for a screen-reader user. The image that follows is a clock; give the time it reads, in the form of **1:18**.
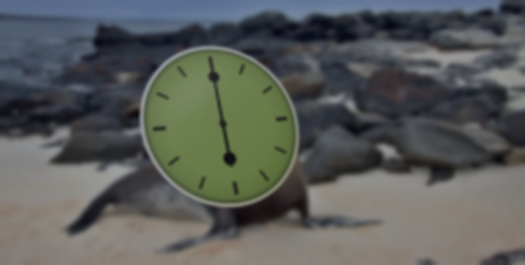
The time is **6:00**
